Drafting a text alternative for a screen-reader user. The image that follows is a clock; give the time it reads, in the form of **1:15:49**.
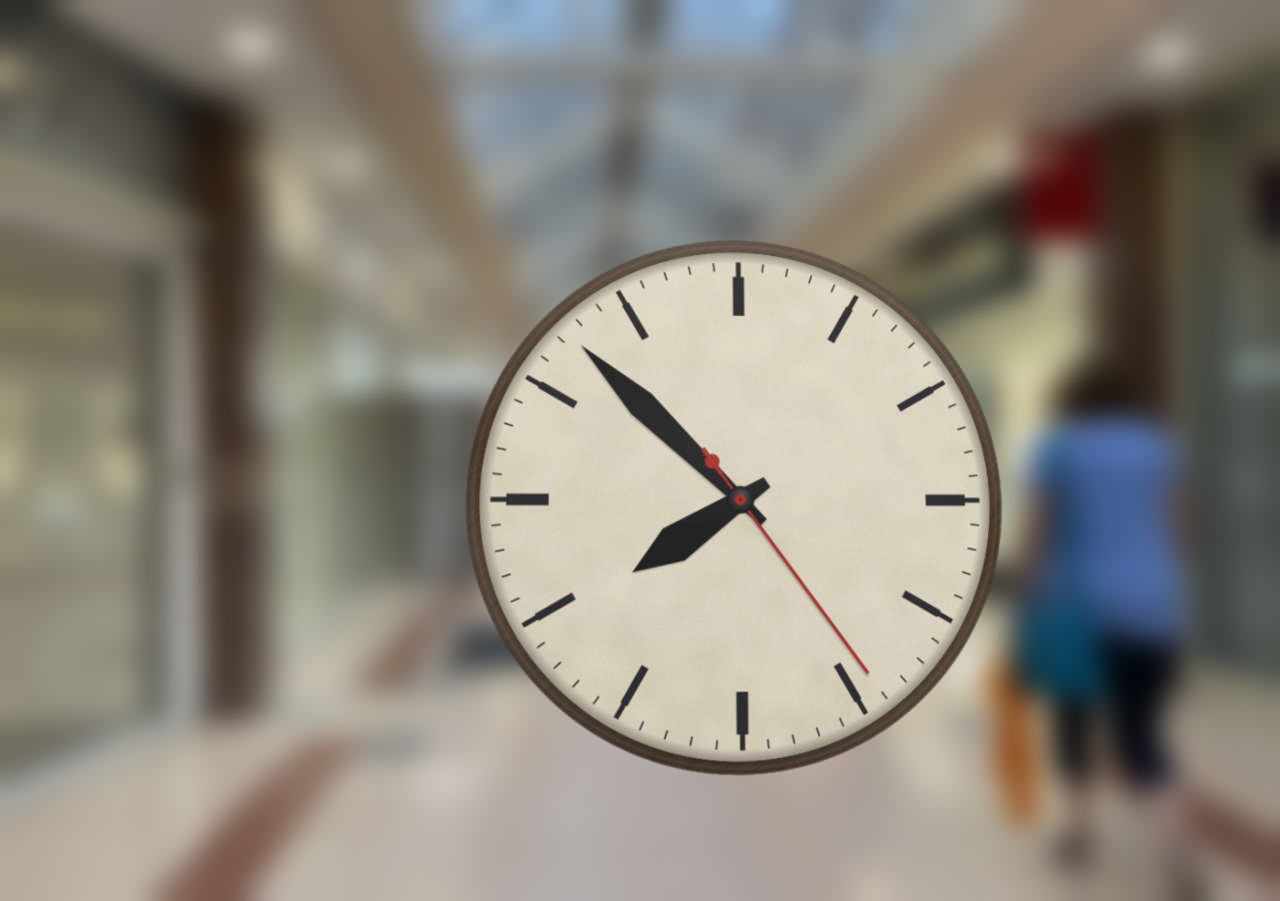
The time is **7:52:24**
